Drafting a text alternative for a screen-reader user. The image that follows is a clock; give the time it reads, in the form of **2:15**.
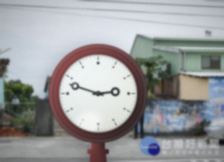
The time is **2:48**
